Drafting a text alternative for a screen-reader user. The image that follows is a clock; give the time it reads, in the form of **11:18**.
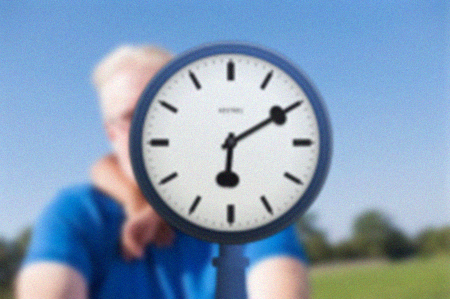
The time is **6:10**
